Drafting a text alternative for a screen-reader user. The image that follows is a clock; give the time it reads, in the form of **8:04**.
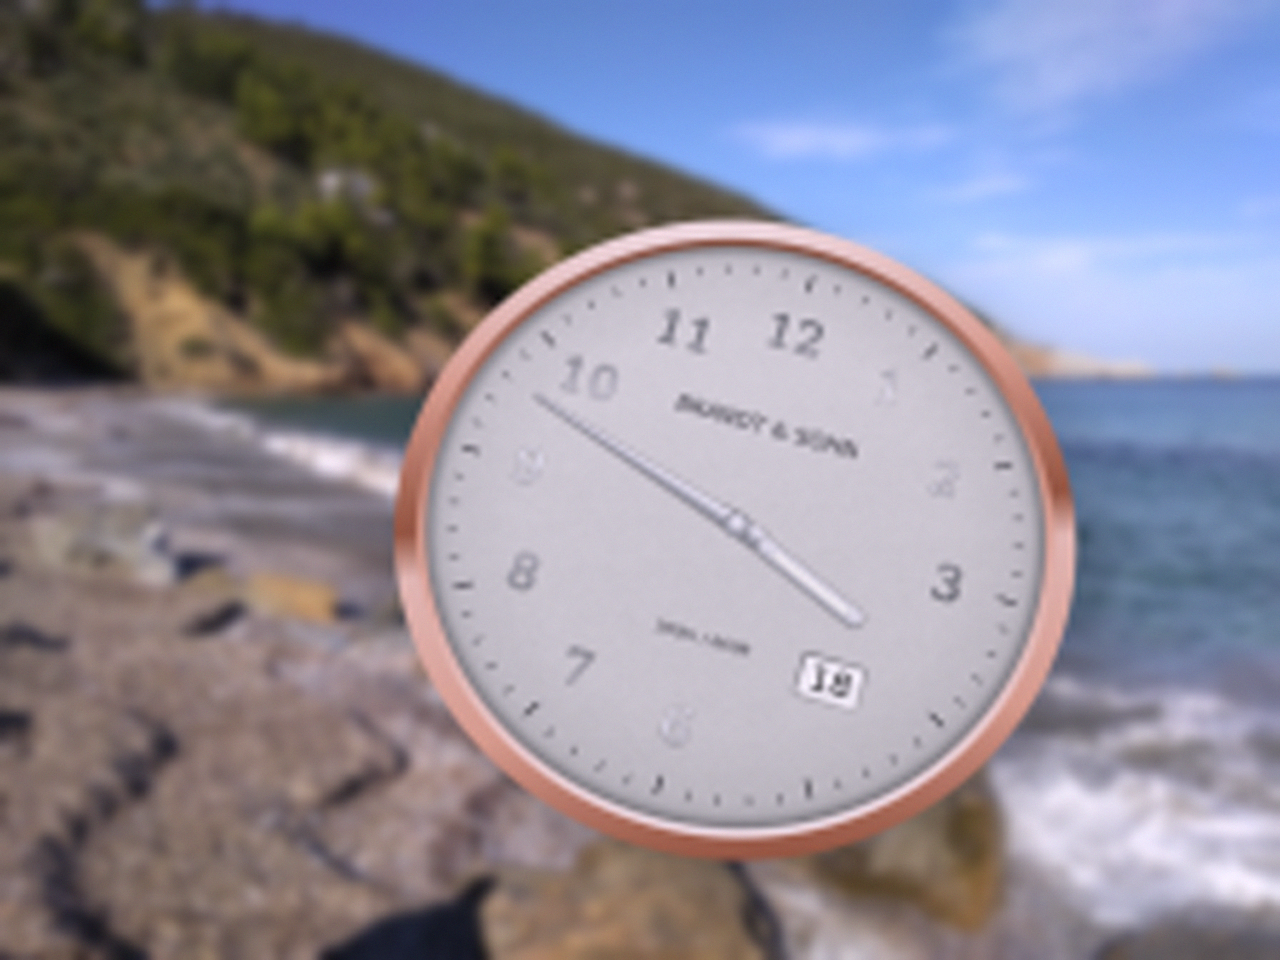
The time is **3:48**
